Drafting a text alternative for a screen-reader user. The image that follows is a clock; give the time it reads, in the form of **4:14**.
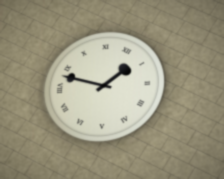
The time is **12:43**
